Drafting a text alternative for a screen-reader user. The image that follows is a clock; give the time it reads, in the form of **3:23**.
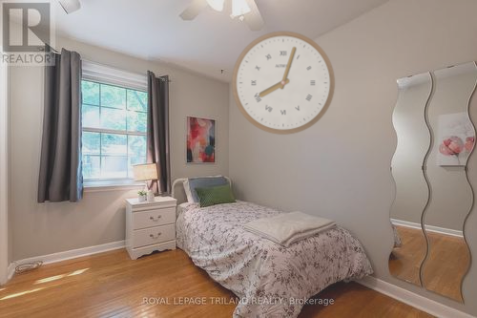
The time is **8:03**
